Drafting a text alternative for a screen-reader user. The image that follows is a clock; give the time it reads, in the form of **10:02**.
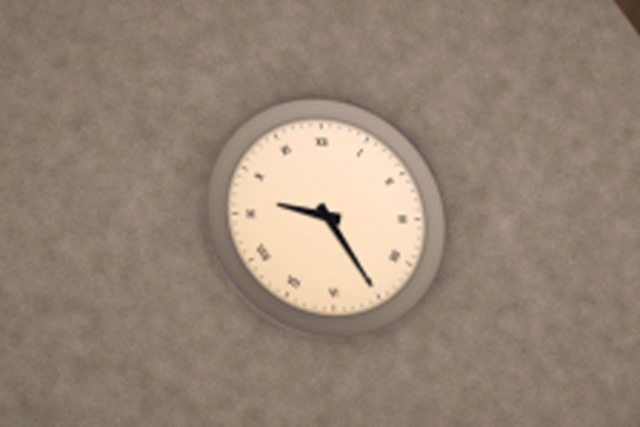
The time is **9:25**
